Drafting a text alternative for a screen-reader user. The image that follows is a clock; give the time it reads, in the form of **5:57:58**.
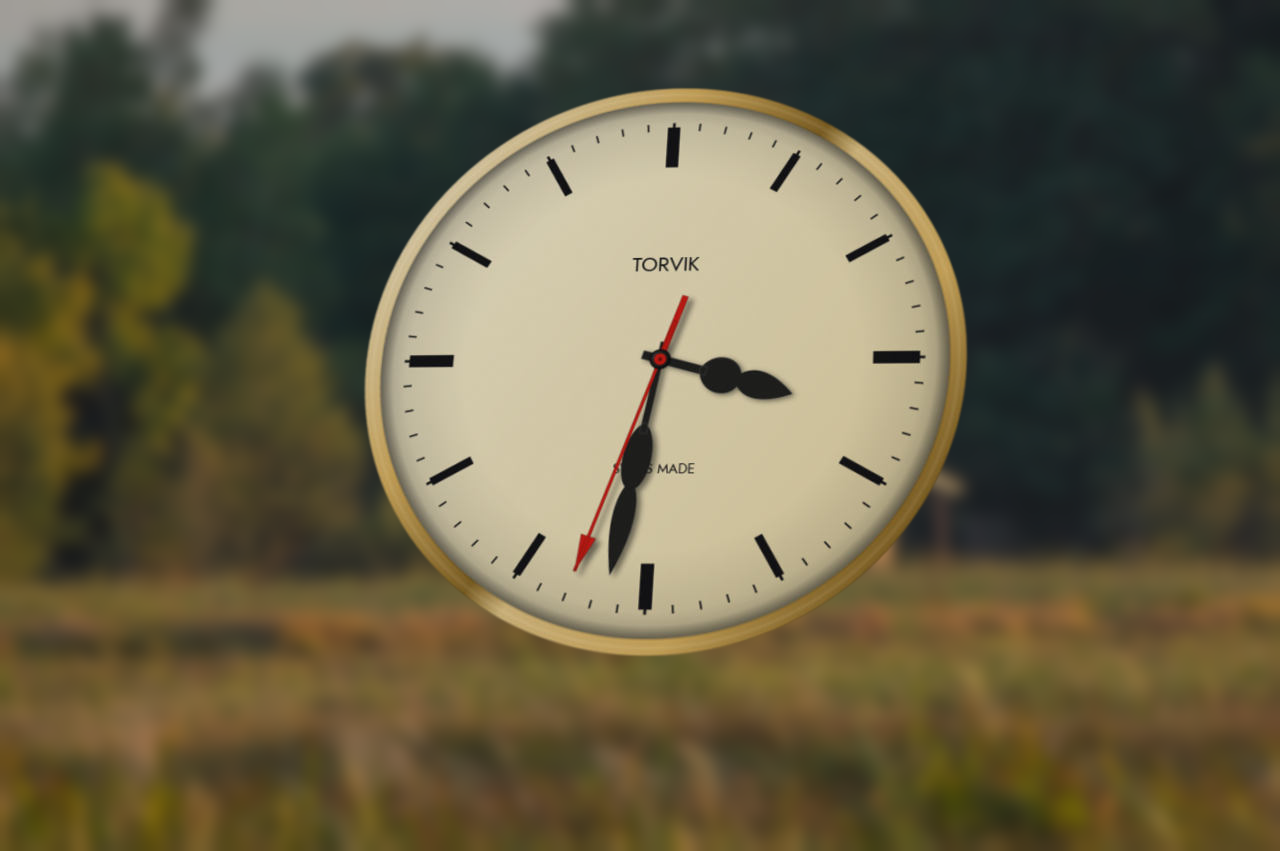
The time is **3:31:33**
